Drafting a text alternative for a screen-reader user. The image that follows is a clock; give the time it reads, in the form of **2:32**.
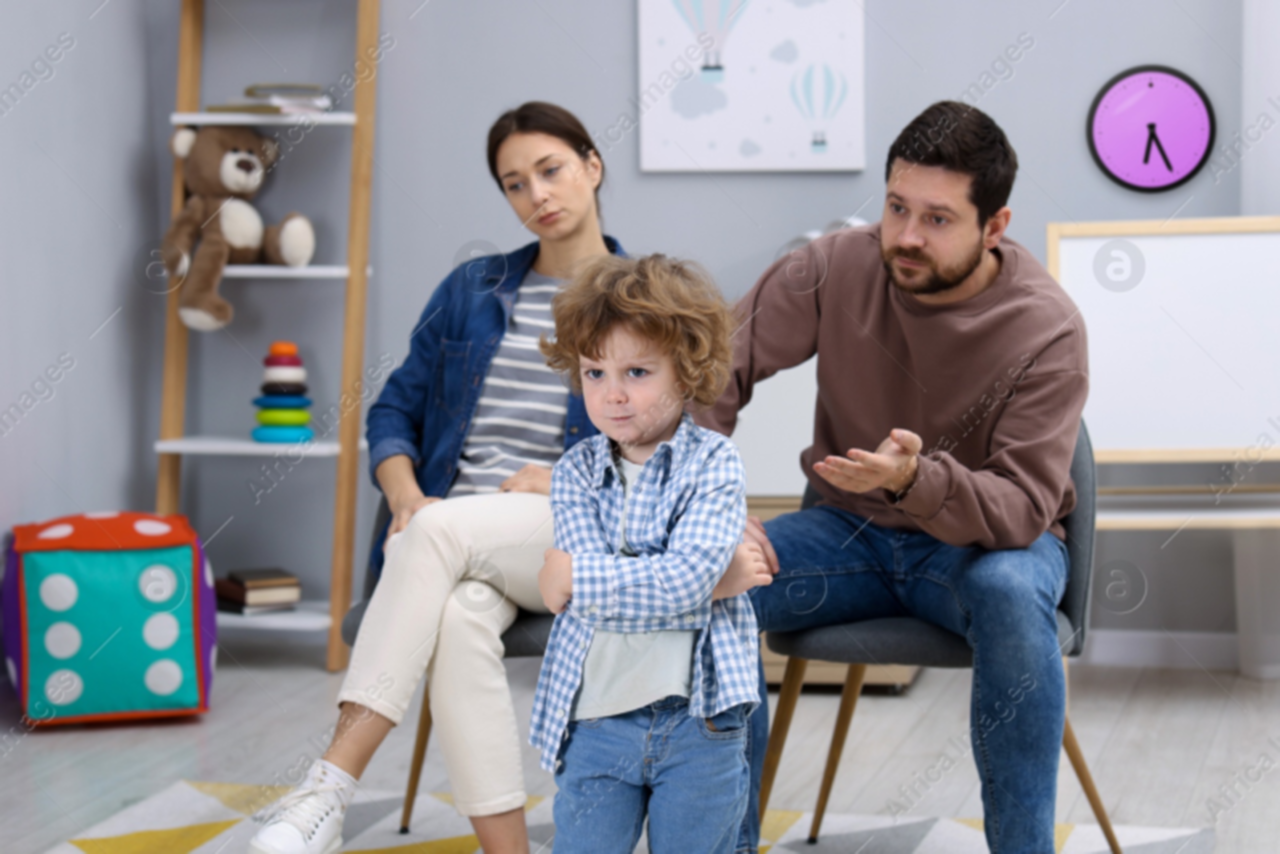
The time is **6:26**
